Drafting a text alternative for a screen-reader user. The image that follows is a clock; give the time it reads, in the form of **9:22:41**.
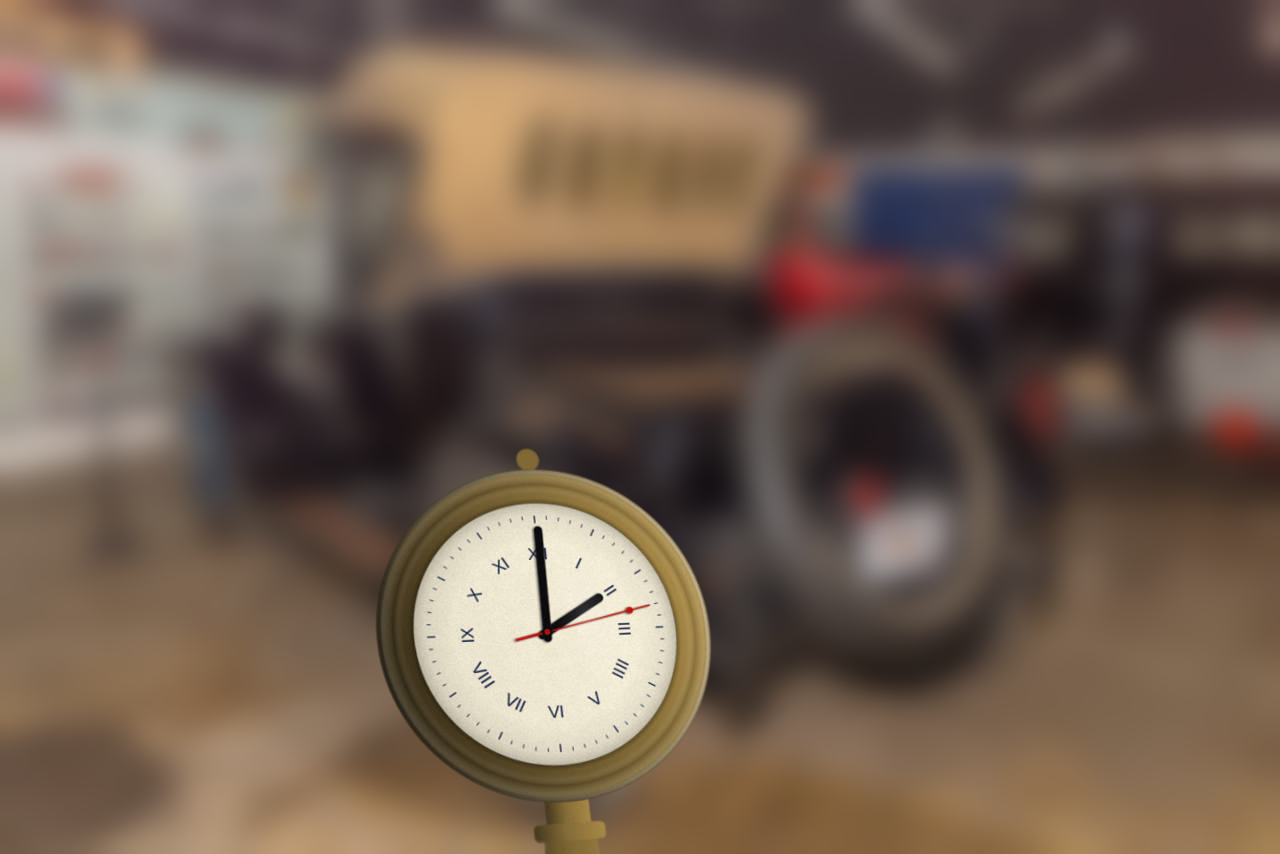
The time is **2:00:13**
